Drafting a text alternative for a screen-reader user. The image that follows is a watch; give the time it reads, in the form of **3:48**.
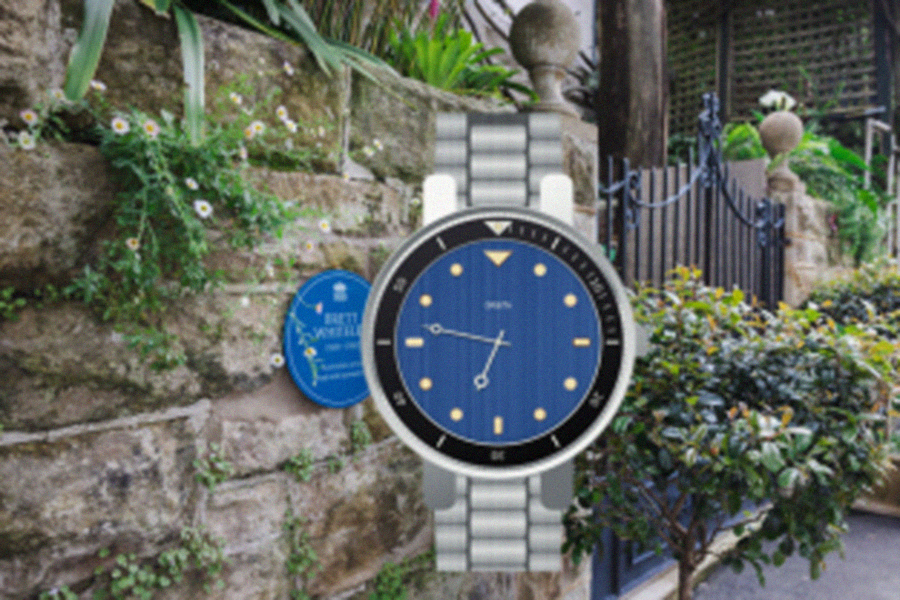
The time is **6:47**
